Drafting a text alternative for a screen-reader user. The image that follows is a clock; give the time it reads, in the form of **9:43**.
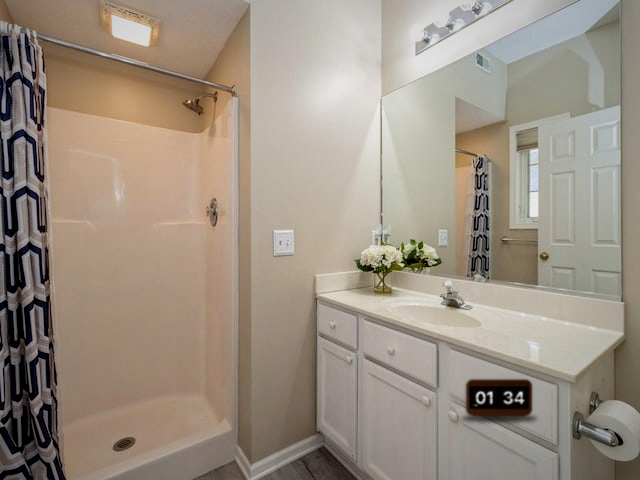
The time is **1:34**
